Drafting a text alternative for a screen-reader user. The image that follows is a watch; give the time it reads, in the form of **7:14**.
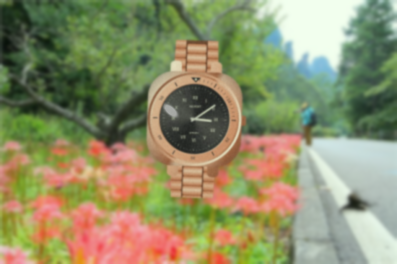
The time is **3:09**
